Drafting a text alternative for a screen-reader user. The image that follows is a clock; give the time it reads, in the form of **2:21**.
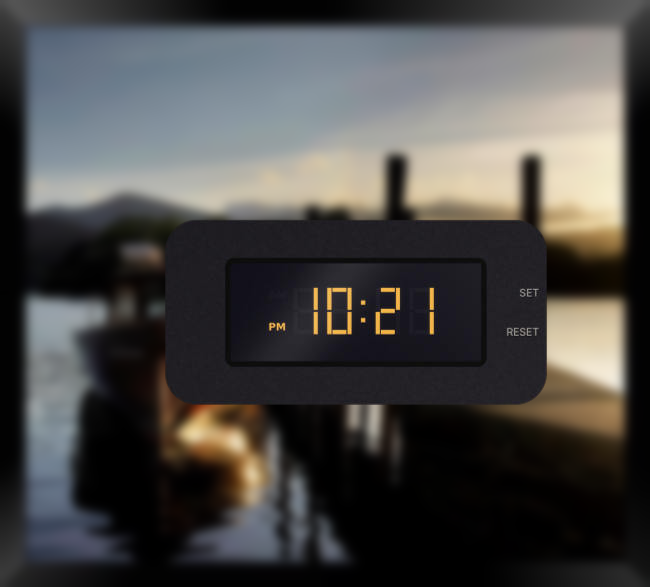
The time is **10:21**
